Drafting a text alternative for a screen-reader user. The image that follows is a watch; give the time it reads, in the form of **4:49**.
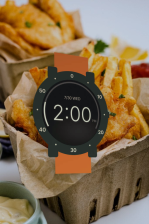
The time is **2:00**
